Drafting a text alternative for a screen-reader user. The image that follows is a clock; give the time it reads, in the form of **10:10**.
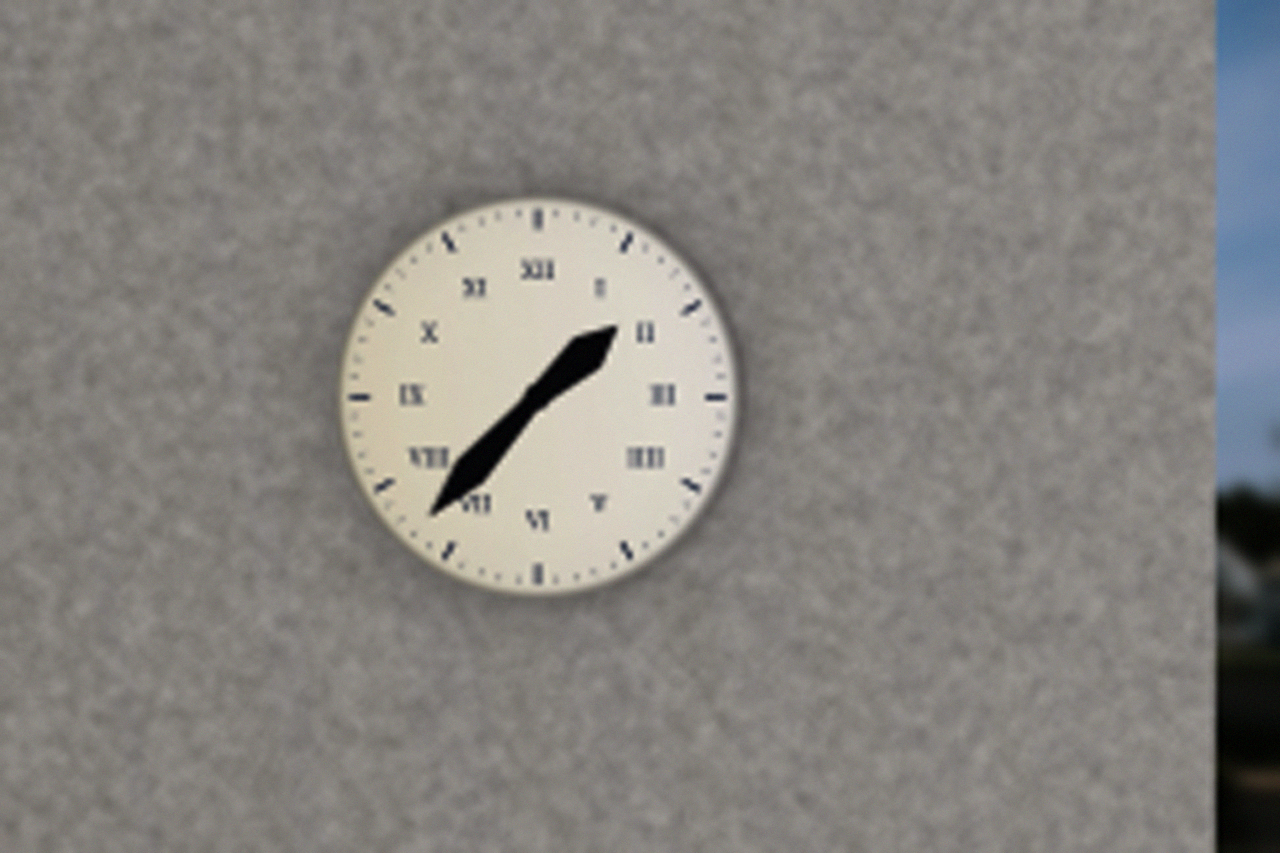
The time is **1:37**
